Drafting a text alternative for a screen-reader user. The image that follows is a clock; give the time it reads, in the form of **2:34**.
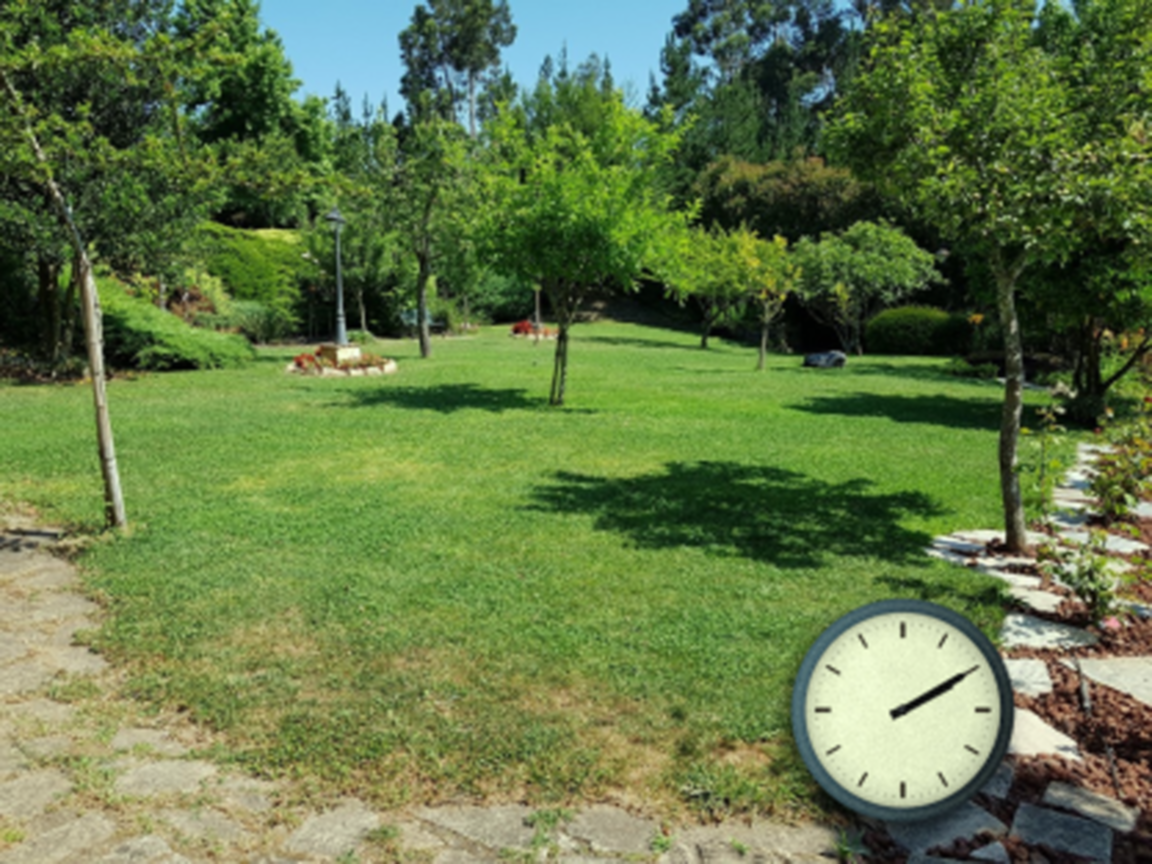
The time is **2:10**
